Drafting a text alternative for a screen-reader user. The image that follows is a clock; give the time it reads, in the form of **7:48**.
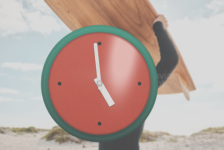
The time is **4:59**
